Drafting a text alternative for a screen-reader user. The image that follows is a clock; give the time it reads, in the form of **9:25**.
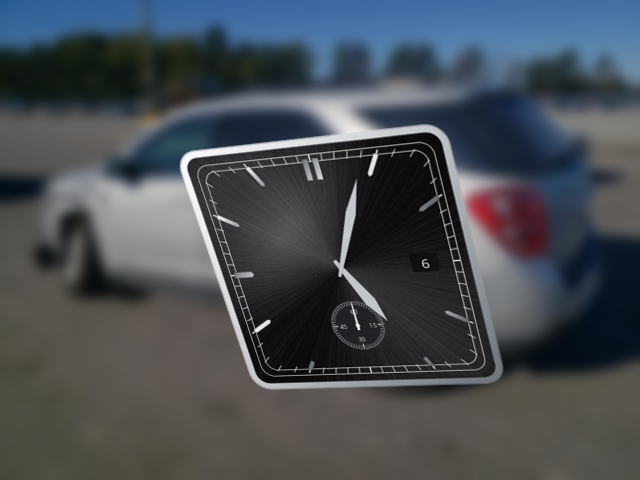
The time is **5:04**
